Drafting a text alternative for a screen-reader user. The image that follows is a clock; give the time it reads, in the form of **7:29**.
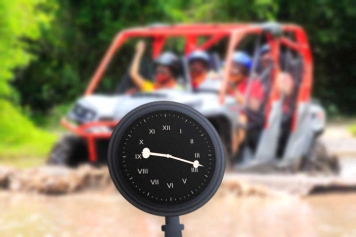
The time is **9:18**
